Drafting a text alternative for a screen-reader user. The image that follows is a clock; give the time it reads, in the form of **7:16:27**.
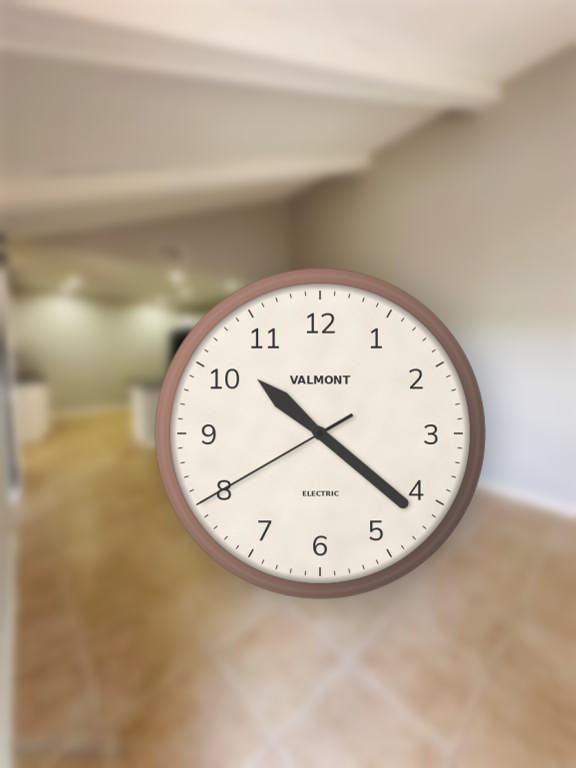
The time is **10:21:40**
